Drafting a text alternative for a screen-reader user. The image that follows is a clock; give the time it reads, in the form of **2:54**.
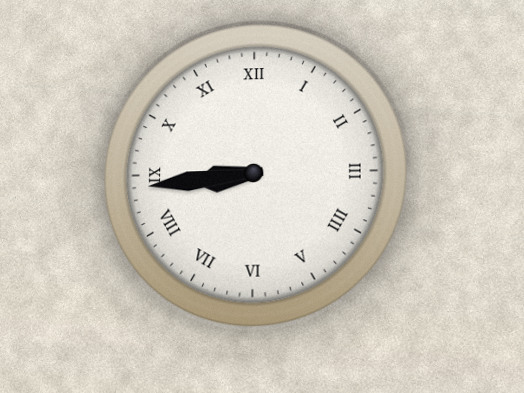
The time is **8:44**
